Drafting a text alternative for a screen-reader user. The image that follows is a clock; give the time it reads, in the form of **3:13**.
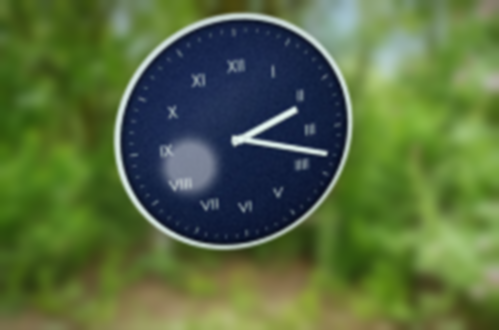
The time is **2:18**
